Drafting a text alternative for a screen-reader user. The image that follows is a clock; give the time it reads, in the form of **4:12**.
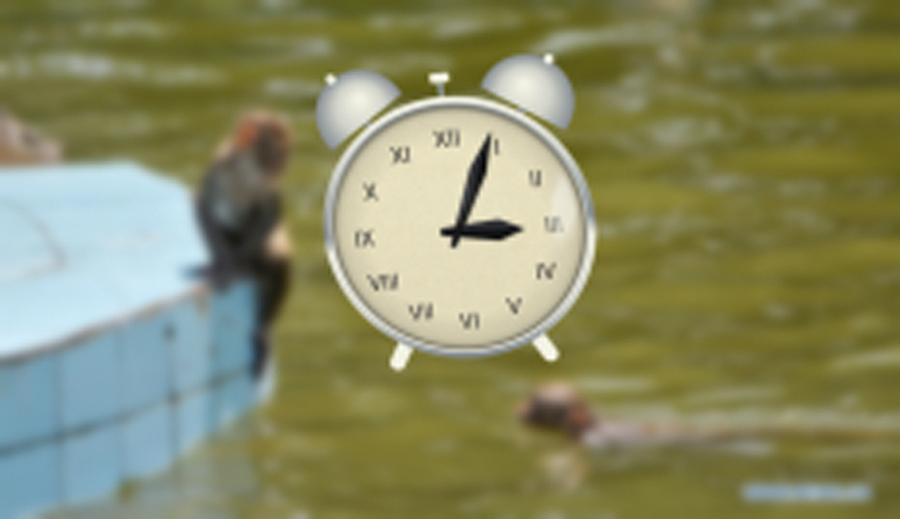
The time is **3:04**
